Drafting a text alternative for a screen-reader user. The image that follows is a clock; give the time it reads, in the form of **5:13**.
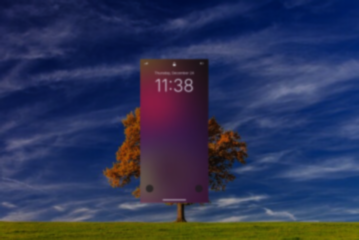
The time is **11:38**
